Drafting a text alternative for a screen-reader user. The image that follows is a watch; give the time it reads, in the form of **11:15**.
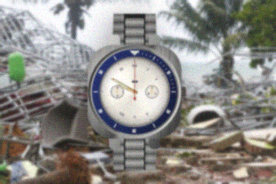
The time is **9:50**
